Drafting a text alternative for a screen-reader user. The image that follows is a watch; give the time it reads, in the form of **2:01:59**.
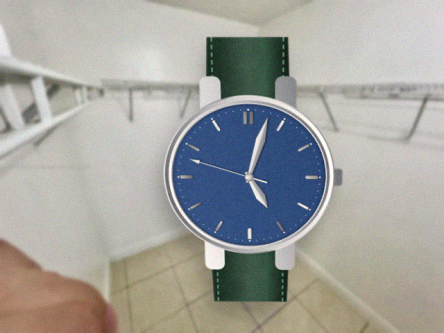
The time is **5:02:48**
